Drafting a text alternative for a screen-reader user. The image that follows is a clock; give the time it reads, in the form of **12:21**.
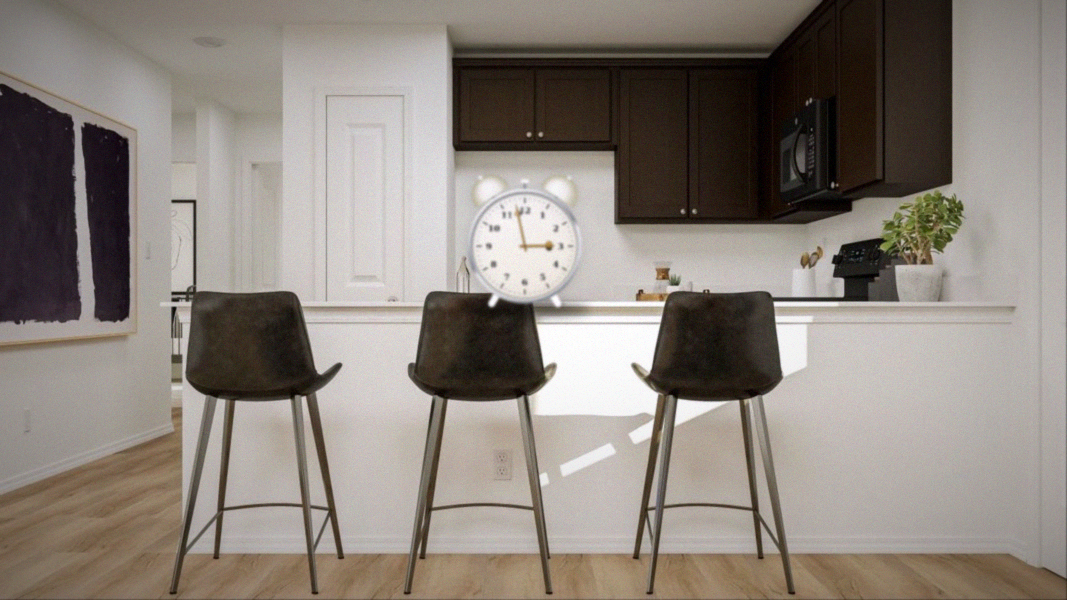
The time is **2:58**
